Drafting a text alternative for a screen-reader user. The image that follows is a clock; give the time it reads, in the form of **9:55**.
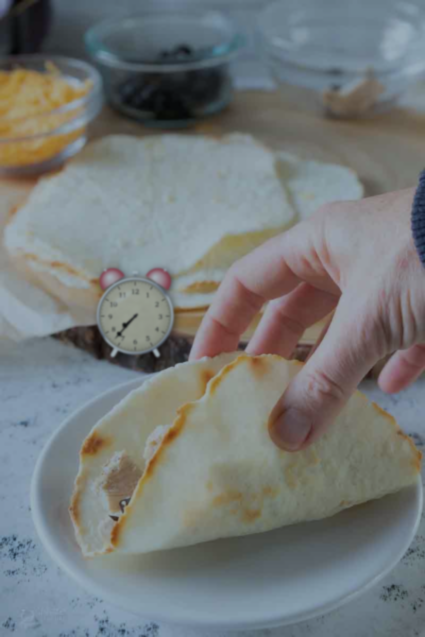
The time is **7:37**
